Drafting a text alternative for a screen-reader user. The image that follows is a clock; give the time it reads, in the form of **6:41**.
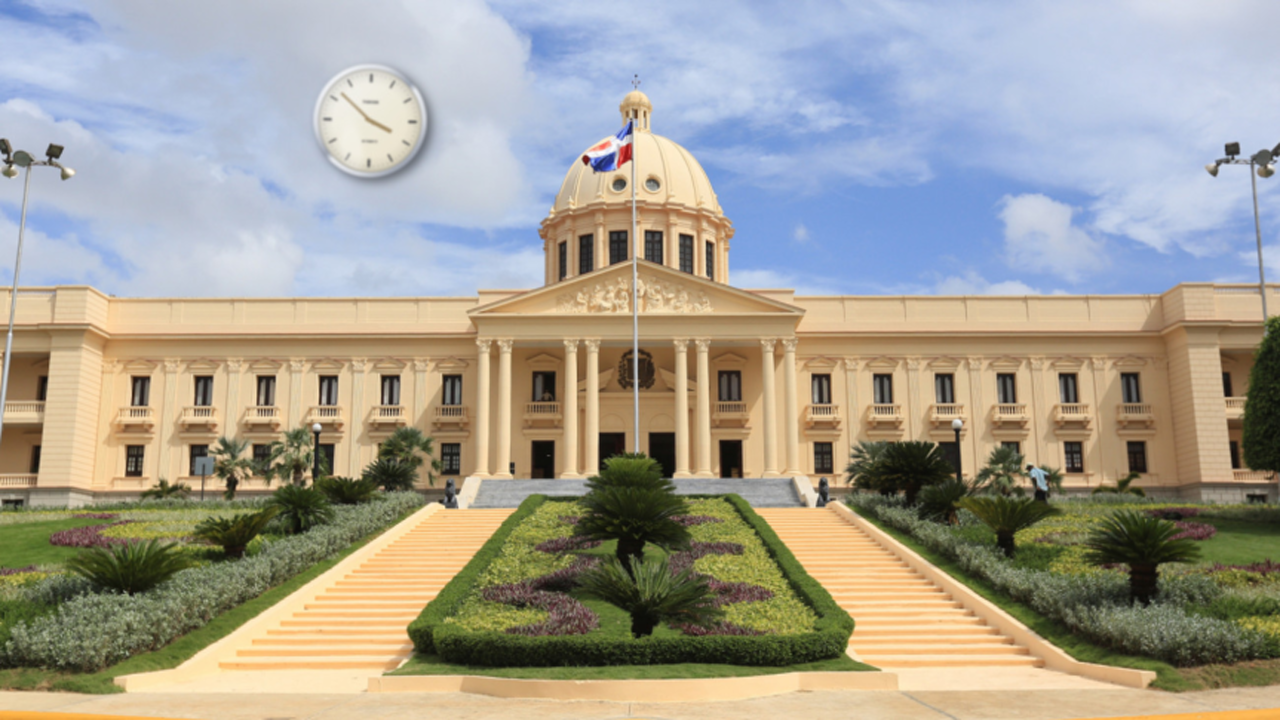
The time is **3:52**
